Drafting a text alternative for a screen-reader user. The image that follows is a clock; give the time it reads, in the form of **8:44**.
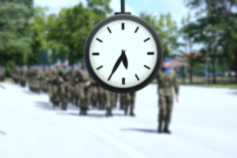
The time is **5:35**
